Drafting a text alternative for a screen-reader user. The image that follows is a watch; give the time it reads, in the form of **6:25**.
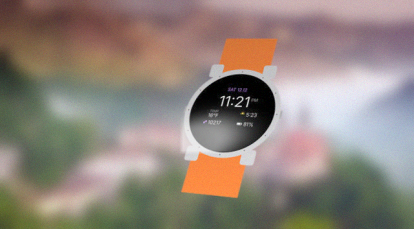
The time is **11:21**
